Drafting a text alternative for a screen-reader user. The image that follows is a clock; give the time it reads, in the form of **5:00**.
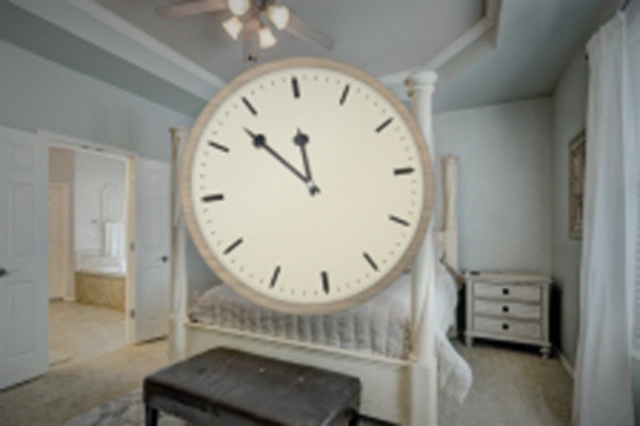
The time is **11:53**
